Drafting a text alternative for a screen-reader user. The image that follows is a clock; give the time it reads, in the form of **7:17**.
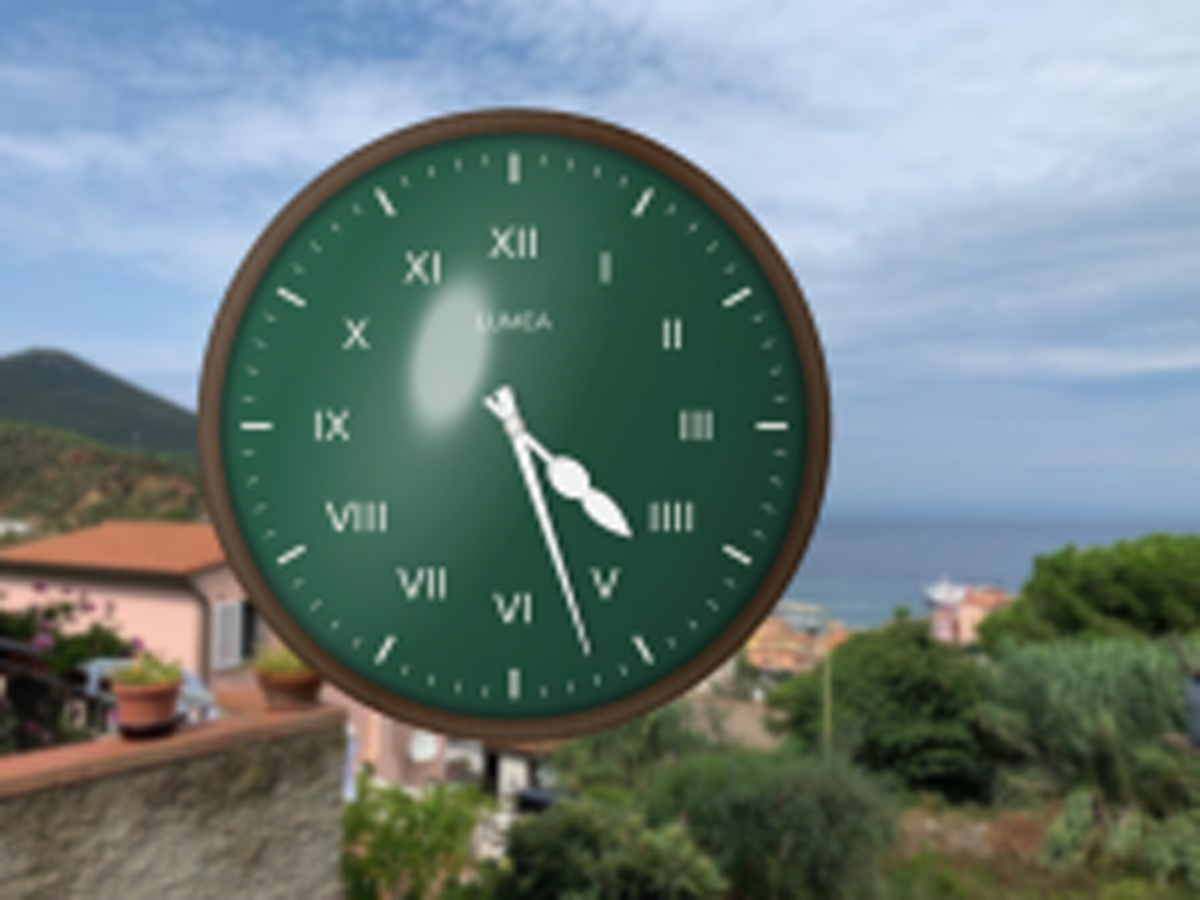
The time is **4:27**
